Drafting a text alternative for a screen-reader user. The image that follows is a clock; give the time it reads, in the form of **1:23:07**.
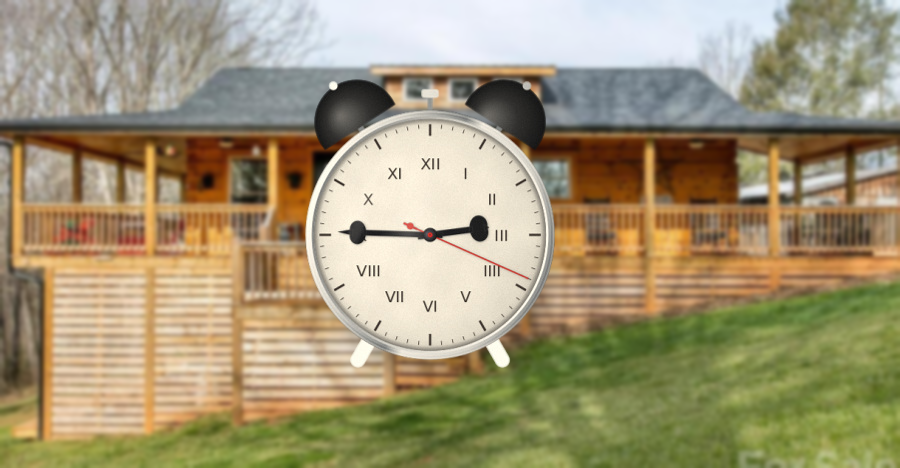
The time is **2:45:19**
